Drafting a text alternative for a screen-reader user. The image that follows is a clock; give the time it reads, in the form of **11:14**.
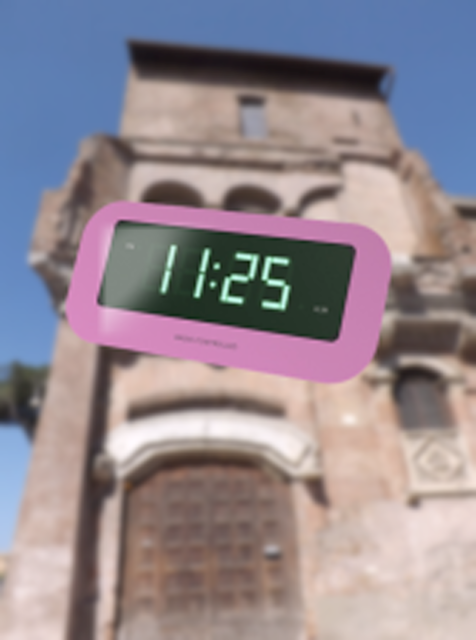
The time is **11:25**
